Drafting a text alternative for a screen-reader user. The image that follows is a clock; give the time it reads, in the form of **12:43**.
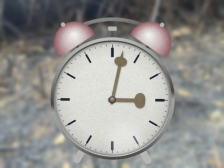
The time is **3:02**
